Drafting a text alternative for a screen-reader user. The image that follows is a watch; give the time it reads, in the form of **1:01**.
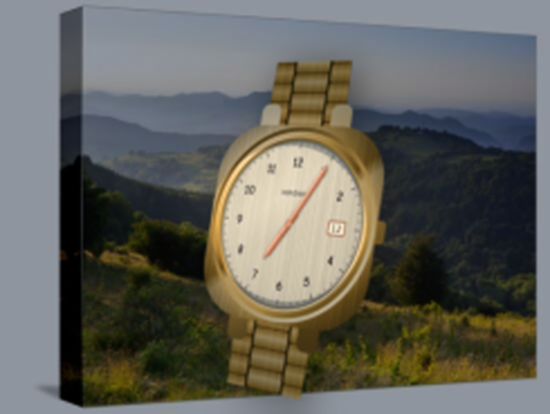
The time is **7:05**
